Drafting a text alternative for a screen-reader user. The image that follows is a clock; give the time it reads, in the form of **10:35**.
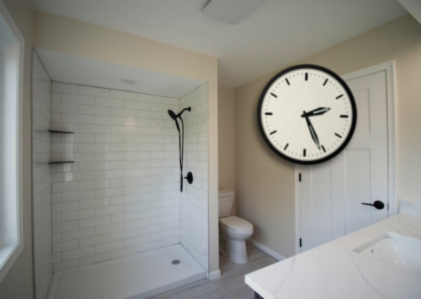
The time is **2:26**
